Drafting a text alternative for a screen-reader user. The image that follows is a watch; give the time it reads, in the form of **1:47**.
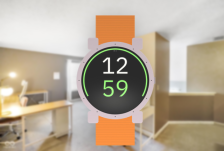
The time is **12:59**
